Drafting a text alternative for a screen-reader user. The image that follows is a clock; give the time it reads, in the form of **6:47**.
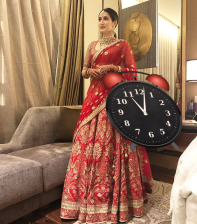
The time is **11:02**
